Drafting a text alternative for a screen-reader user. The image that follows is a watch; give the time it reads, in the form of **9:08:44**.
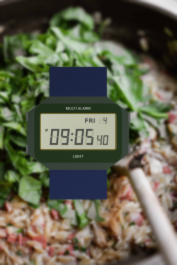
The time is **9:05:40**
